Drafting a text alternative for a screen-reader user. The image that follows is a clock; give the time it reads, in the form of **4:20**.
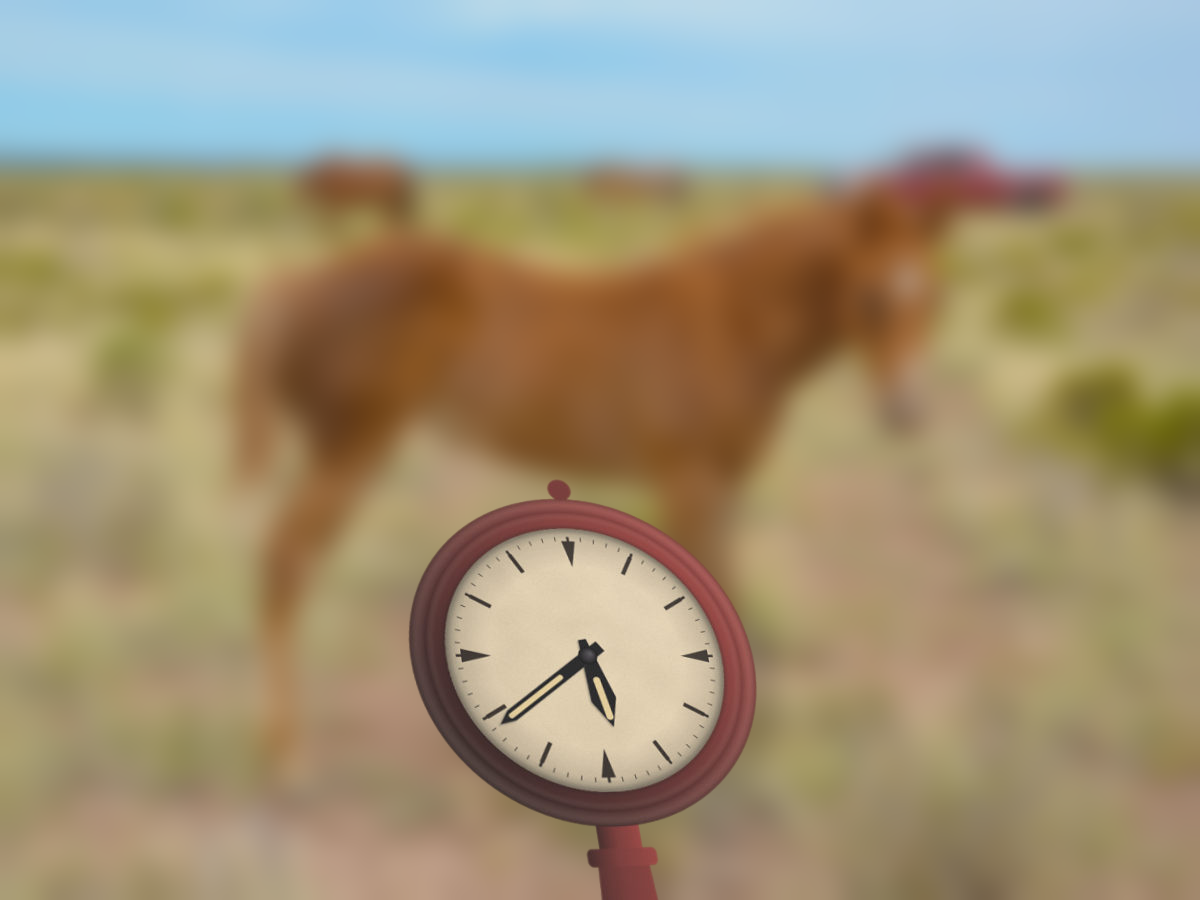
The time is **5:39**
